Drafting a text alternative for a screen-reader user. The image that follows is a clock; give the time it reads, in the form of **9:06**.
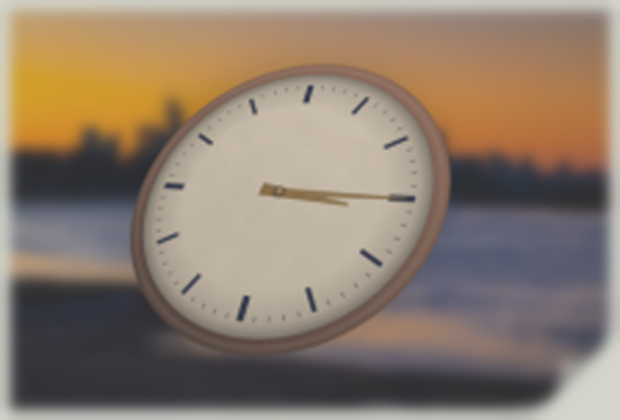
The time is **3:15**
